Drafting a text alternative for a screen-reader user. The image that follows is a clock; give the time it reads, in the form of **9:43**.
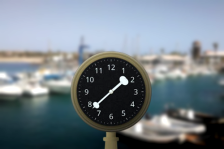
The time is **1:38**
